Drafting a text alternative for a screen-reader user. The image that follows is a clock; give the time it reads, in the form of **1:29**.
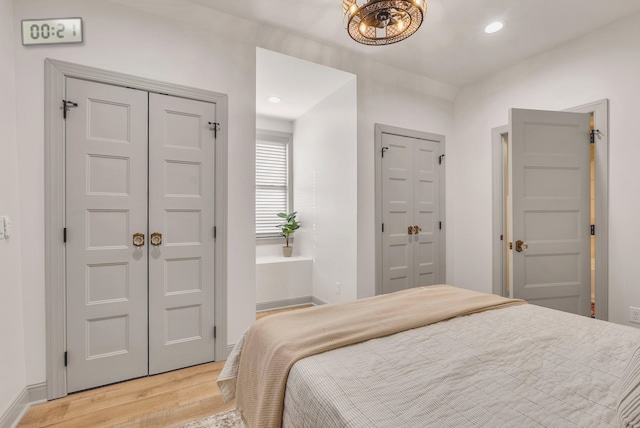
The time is **0:21**
